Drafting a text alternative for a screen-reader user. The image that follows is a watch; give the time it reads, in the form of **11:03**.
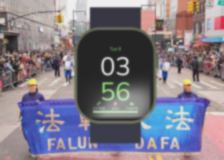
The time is **3:56**
